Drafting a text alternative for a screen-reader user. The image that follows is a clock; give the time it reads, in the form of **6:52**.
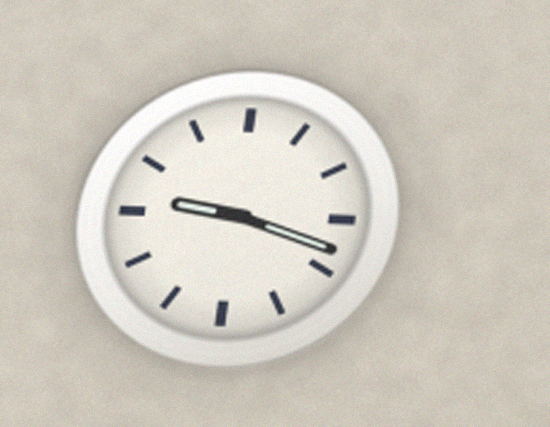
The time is **9:18**
